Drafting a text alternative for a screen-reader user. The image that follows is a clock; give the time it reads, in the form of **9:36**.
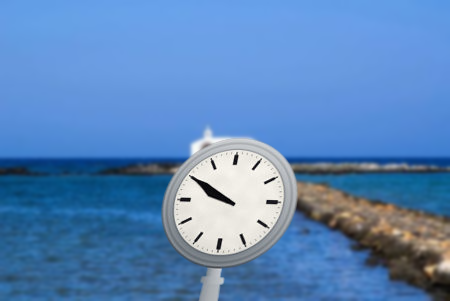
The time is **9:50**
